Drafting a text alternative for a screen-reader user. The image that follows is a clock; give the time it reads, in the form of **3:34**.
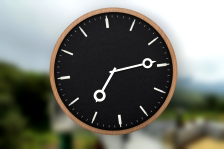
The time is **7:14**
